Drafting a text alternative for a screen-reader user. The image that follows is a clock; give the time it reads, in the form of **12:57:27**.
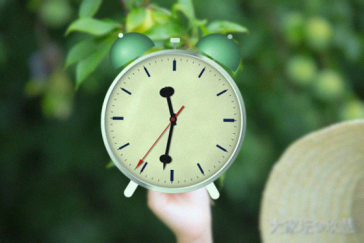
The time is **11:31:36**
